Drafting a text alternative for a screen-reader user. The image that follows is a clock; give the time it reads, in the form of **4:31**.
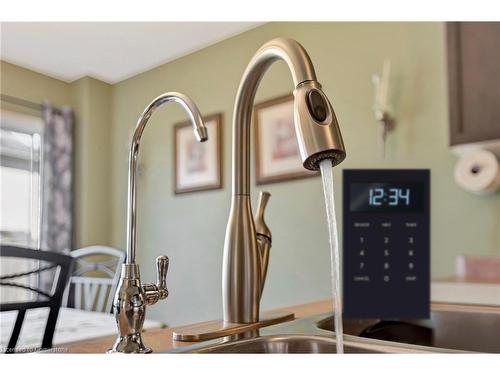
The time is **12:34**
